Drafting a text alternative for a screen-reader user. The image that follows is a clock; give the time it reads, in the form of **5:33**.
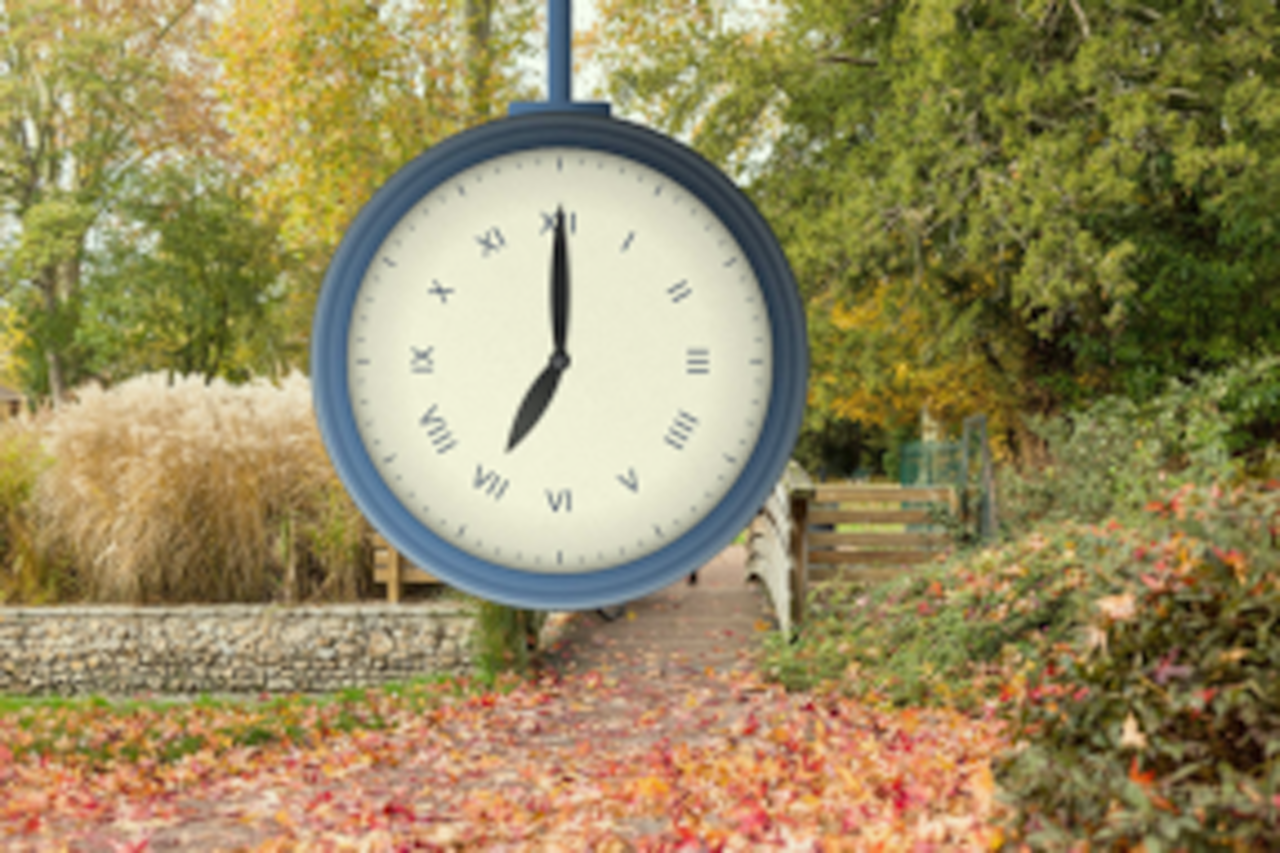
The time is **7:00**
